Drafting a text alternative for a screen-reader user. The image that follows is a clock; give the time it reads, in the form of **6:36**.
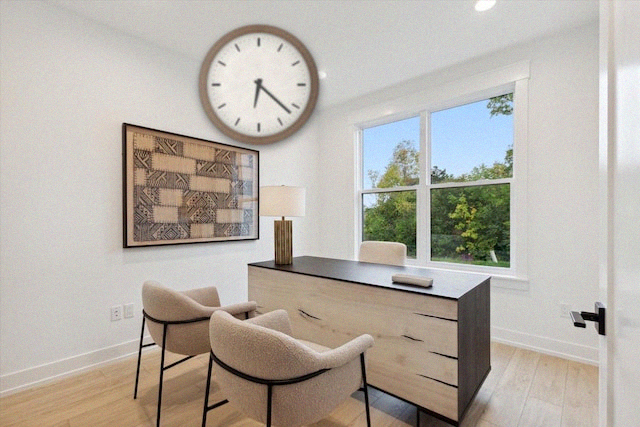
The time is **6:22**
